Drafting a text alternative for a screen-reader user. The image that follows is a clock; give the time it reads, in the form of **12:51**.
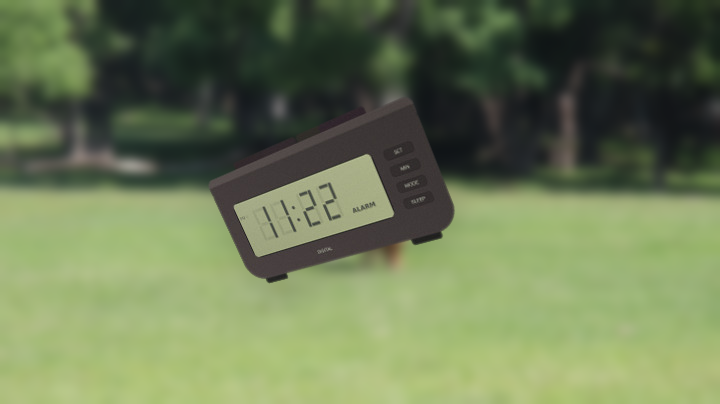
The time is **11:22**
